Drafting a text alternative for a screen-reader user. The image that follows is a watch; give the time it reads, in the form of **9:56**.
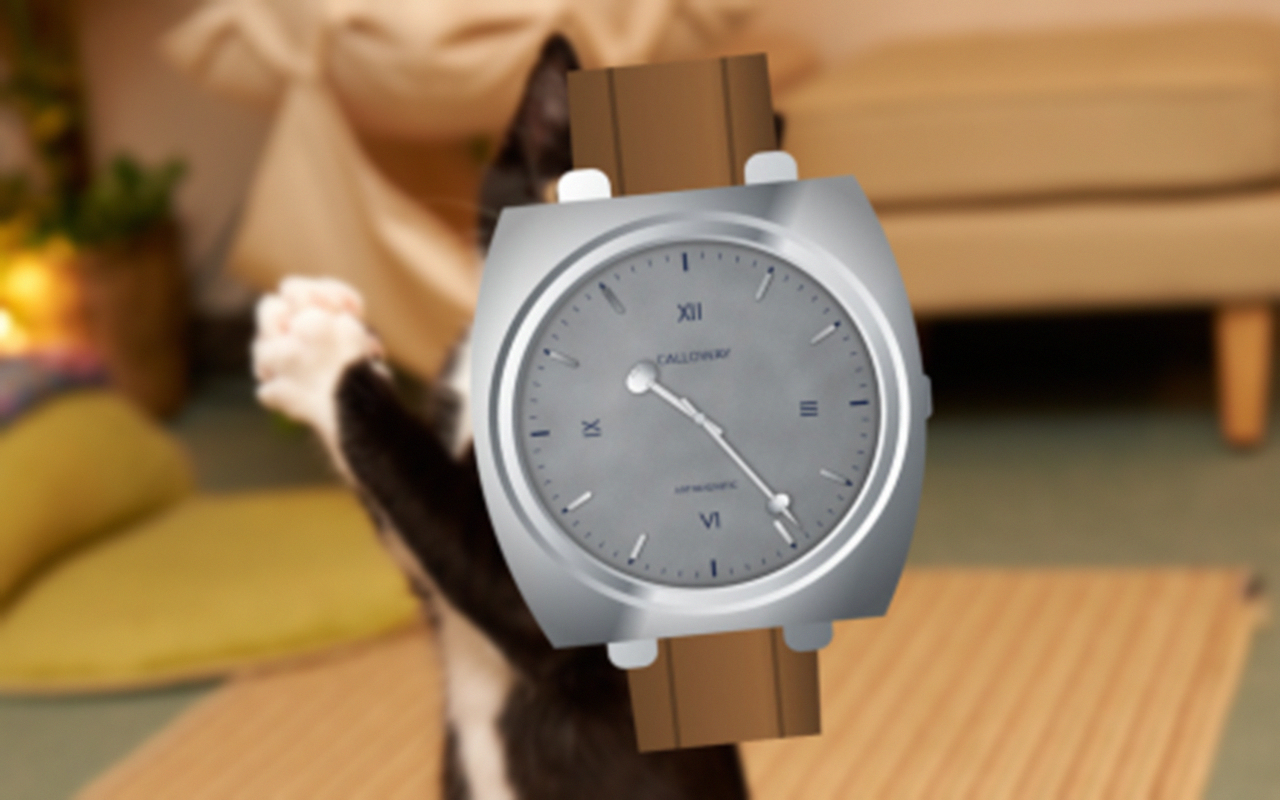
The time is **10:24**
